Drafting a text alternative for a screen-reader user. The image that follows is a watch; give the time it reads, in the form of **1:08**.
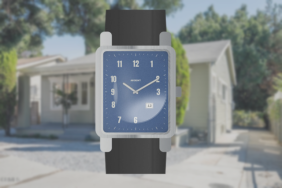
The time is **10:10**
